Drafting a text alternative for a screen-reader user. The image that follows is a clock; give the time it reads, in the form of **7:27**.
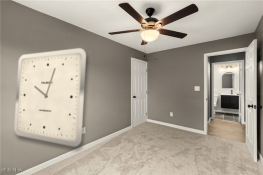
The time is **10:03**
